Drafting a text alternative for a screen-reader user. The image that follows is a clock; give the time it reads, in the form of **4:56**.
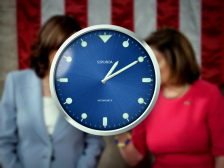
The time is **1:10**
